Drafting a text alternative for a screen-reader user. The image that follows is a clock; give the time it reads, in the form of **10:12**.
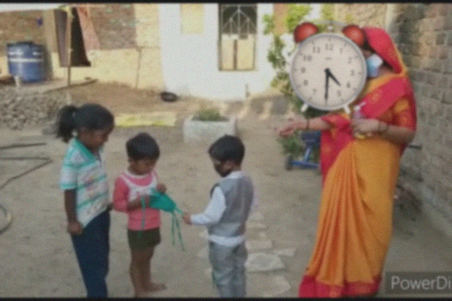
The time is **4:30**
